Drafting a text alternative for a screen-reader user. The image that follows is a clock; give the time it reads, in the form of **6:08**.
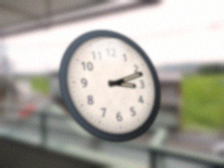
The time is **3:12**
